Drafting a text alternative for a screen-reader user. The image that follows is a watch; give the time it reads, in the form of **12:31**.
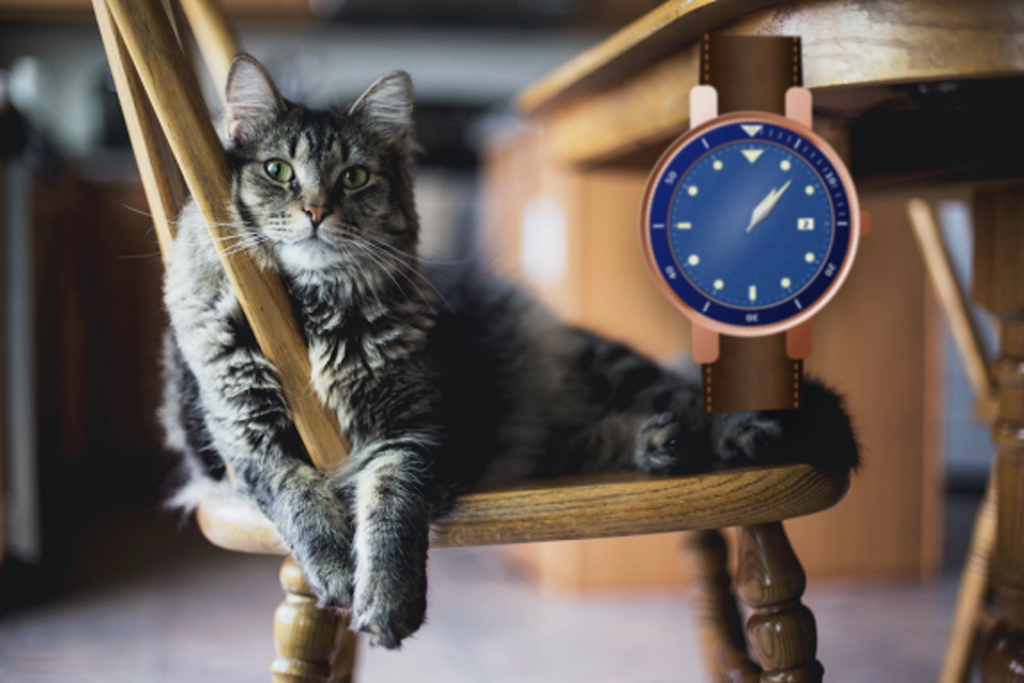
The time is **1:07**
